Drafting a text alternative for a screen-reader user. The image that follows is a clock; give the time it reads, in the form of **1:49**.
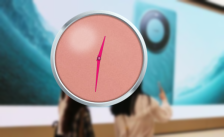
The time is **12:31**
